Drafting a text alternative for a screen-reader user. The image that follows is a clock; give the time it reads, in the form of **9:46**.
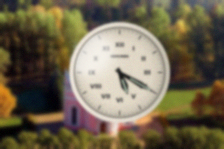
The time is **5:20**
